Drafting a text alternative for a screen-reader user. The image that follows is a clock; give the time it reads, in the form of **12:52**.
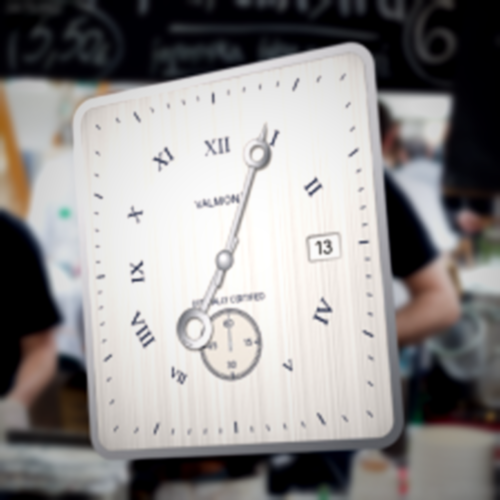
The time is **7:04**
